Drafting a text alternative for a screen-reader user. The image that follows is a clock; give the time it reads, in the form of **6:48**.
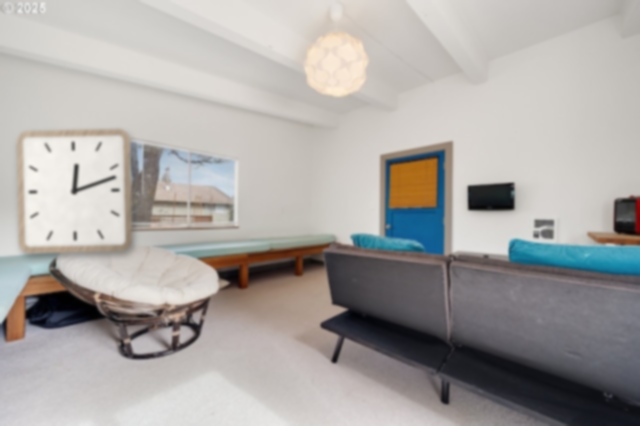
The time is **12:12**
